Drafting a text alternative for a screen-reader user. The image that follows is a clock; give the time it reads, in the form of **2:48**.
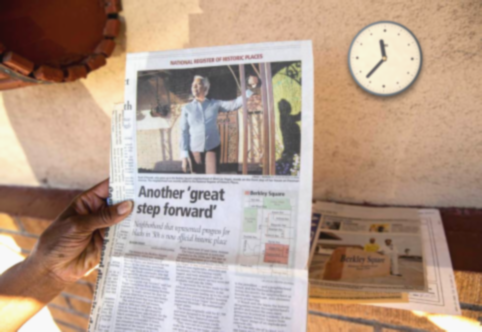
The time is **11:37**
